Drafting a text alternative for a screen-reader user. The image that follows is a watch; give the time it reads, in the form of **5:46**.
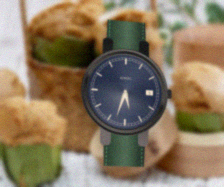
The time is **5:33**
